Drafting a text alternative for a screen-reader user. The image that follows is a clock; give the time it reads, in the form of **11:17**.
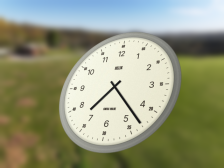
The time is **7:23**
